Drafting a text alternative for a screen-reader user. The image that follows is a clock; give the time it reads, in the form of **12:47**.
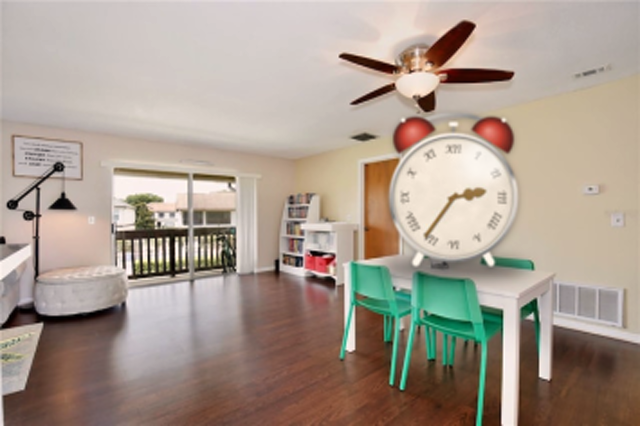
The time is **2:36**
